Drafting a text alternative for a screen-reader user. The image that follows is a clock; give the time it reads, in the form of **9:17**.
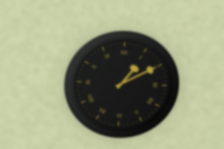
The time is **1:10**
